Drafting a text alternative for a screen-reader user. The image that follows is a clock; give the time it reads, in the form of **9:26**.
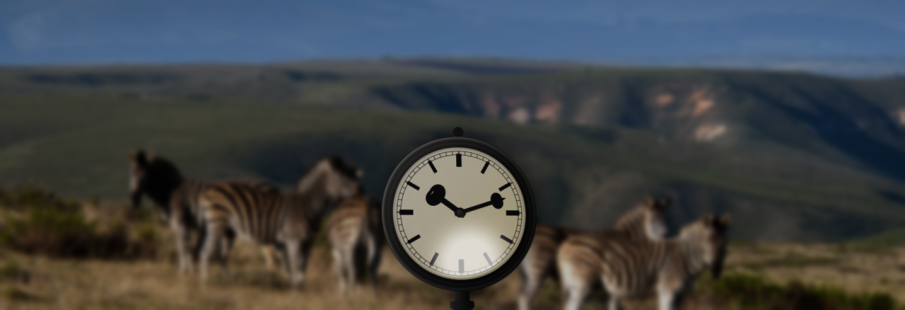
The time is **10:12**
